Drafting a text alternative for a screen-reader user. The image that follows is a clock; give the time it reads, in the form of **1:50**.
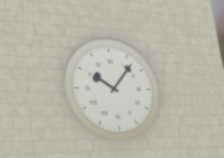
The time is **10:07**
